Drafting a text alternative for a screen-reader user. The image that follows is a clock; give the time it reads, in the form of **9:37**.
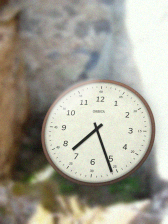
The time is **7:26**
